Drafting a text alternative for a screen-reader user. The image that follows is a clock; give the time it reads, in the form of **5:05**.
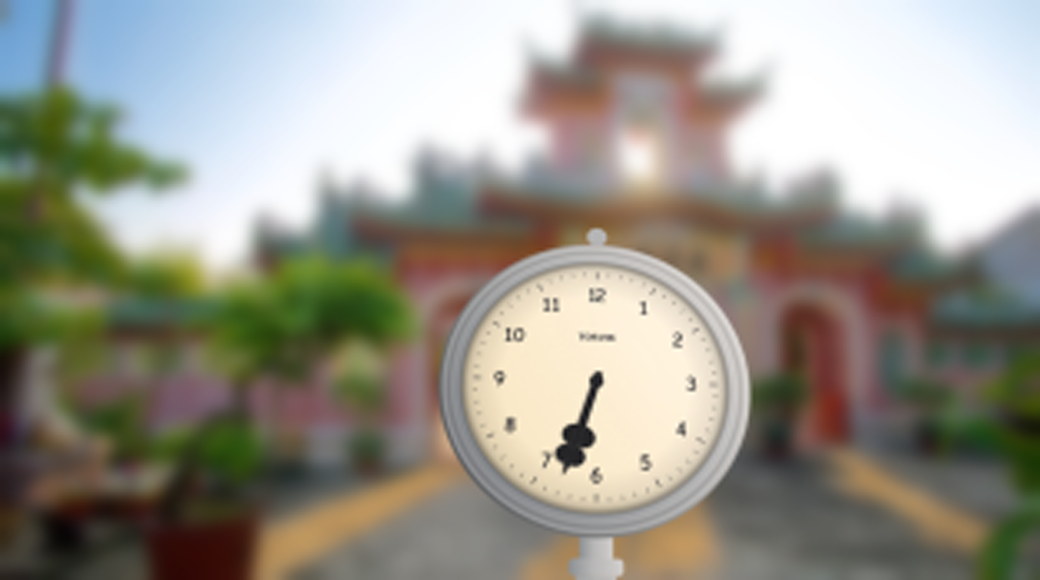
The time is **6:33**
